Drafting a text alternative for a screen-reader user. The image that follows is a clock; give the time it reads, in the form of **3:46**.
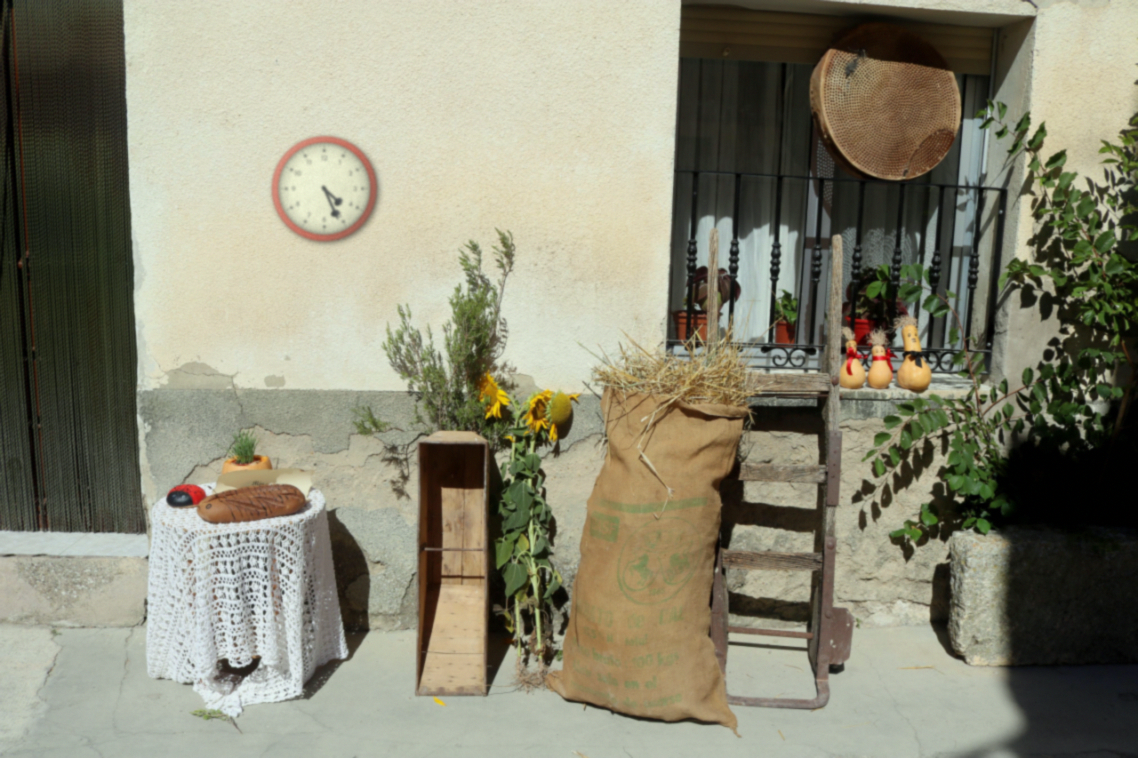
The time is **4:26**
